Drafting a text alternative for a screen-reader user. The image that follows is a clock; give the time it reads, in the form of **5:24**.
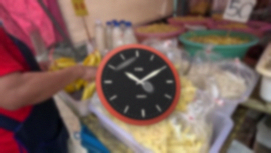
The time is **10:10**
